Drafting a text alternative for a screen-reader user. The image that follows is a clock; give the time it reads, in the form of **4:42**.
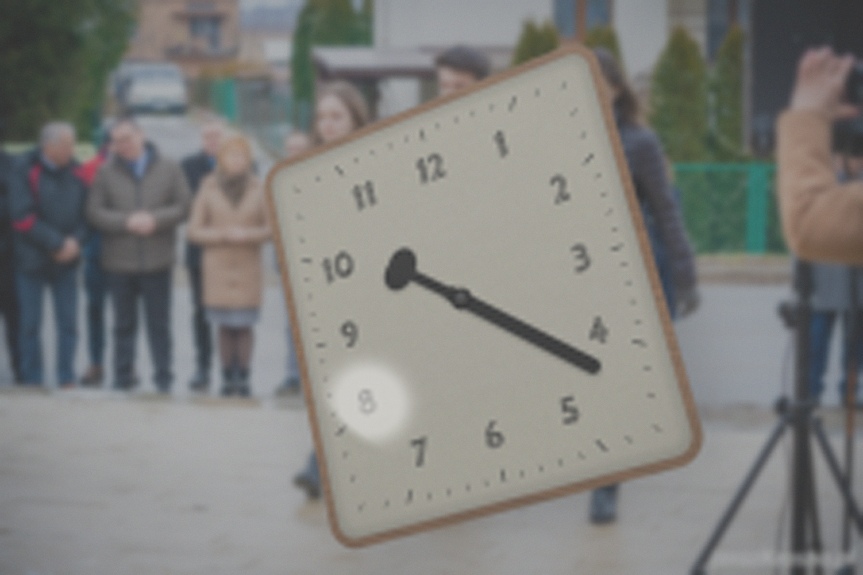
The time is **10:22**
